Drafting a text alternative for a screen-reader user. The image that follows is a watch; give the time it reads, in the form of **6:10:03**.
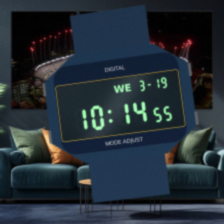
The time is **10:14:55**
